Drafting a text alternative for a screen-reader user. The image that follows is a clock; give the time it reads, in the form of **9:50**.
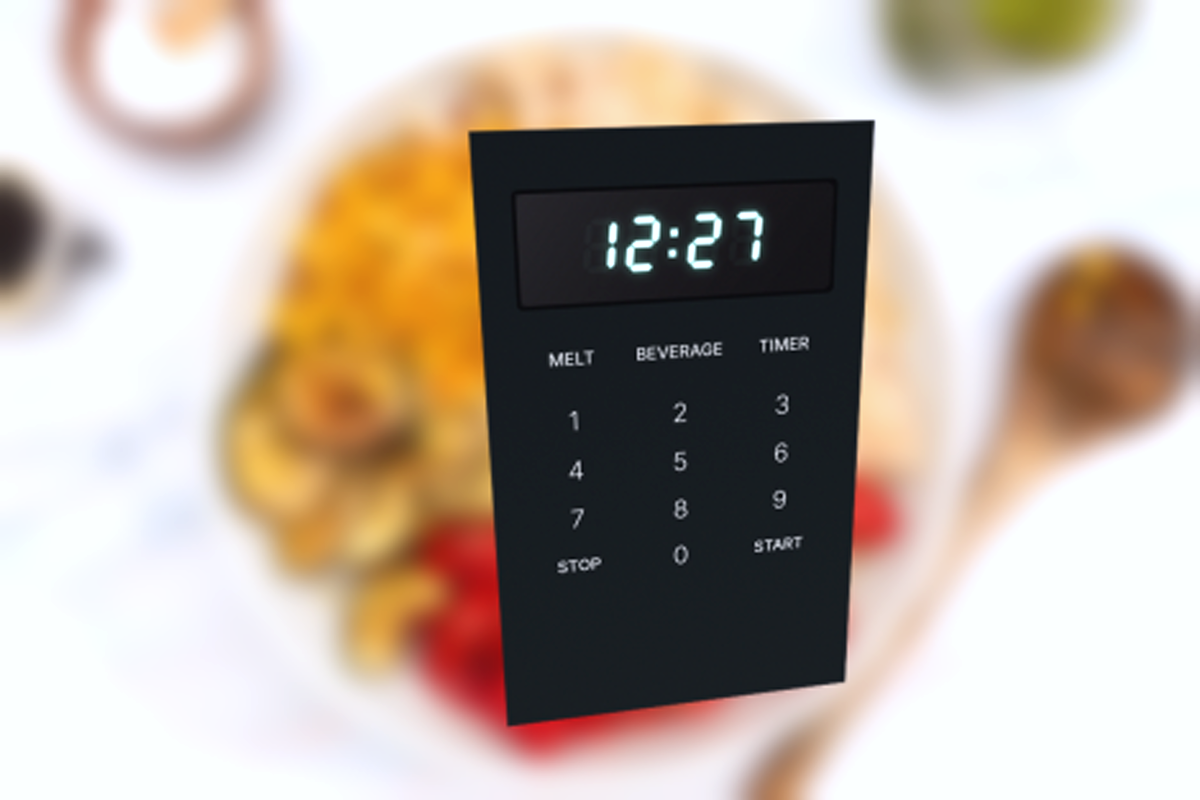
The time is **12:27**
